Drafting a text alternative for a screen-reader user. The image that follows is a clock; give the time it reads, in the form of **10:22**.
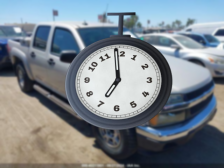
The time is **6:59**
